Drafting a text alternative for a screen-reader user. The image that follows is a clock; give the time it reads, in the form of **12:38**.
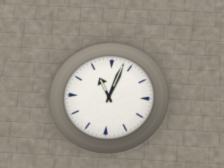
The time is **11:03**
